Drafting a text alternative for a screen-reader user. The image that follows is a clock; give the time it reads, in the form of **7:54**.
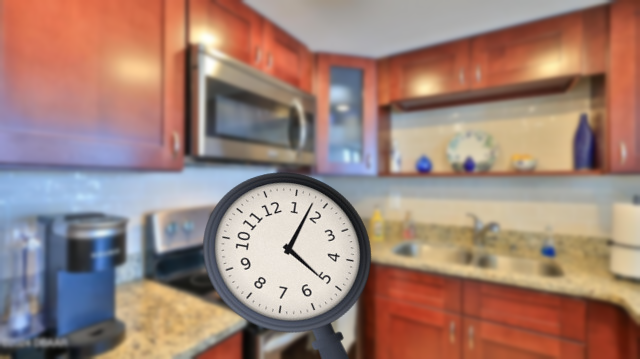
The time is **5:08**
